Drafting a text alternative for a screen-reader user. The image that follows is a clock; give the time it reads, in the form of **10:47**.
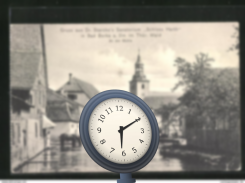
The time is **6:10**
